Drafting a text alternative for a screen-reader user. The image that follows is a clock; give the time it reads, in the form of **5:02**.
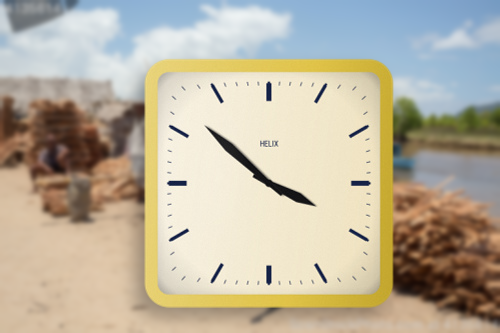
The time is **3:52**
